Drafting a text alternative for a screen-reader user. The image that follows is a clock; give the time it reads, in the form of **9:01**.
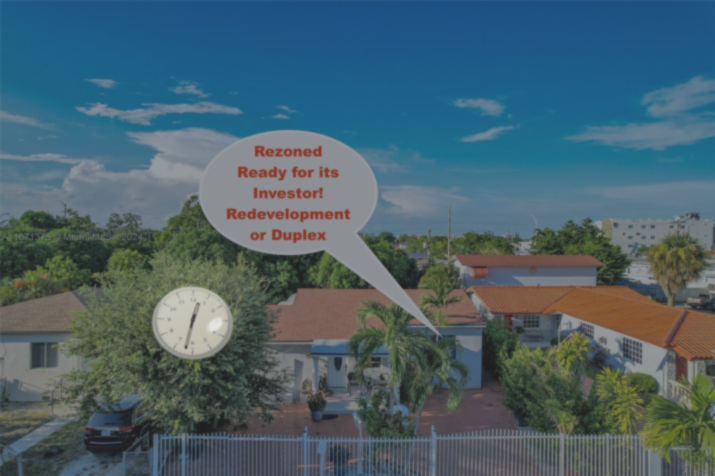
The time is **12:32**
